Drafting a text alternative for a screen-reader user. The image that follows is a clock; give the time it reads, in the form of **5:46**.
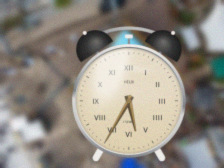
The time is **5:35**
